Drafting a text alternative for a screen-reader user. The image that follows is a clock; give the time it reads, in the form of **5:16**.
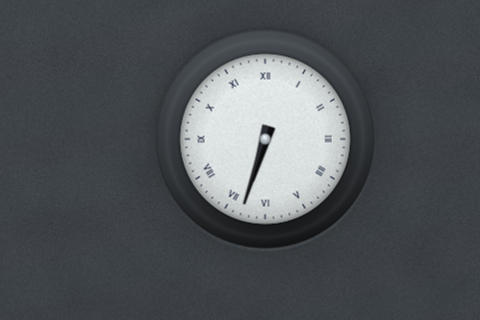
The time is **6:33**
